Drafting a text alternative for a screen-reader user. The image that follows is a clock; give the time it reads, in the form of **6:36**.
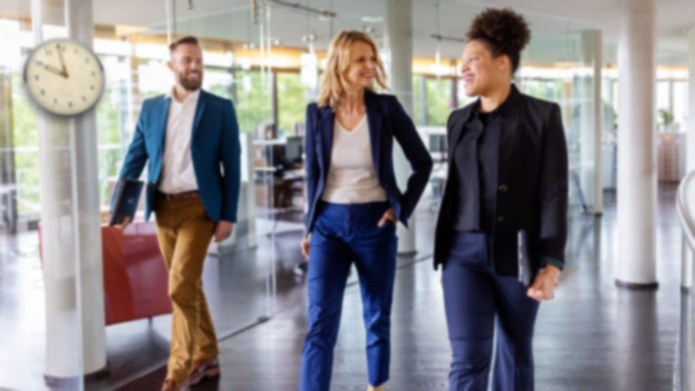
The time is **9:59**
